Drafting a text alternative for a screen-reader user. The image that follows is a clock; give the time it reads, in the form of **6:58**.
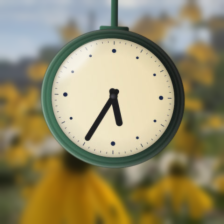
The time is **5:35**
